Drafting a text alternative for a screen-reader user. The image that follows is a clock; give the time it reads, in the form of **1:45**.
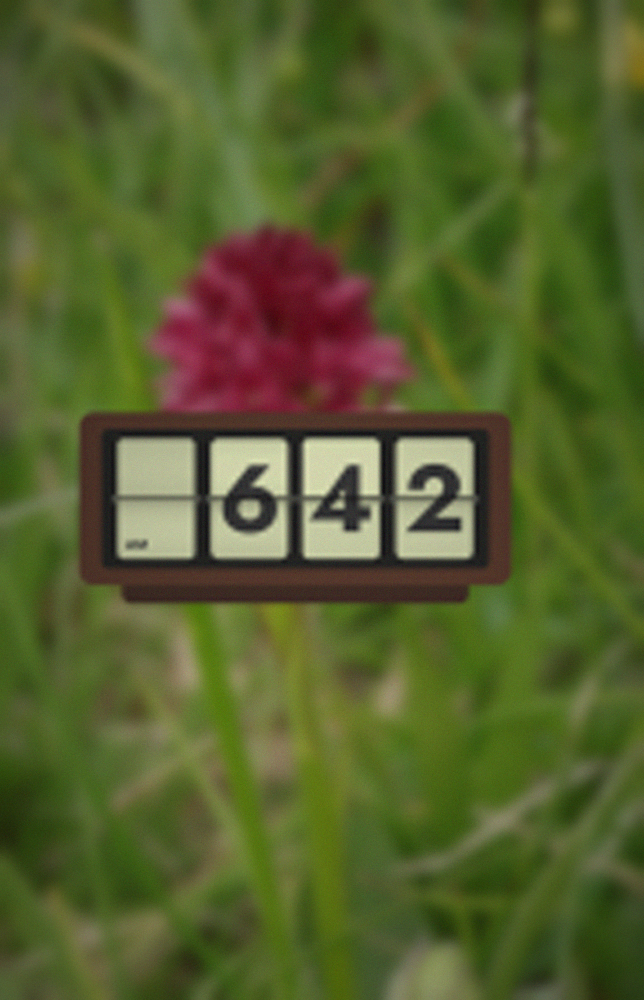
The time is **6:42**
